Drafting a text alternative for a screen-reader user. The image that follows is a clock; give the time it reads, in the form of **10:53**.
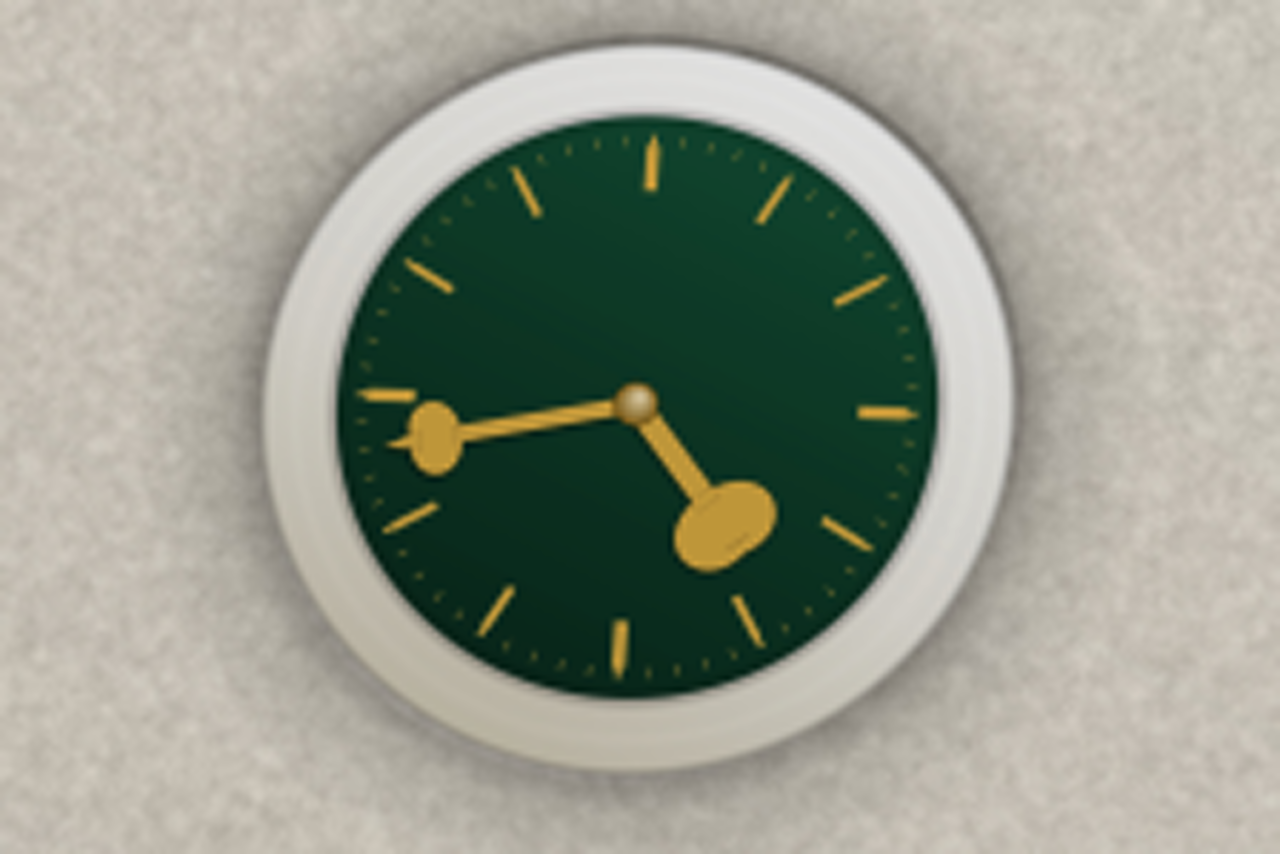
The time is **4:43**
